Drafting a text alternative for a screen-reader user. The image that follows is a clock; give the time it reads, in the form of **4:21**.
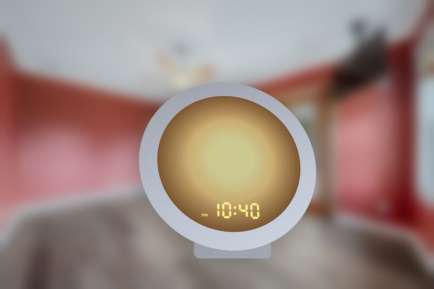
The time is **10:40**
